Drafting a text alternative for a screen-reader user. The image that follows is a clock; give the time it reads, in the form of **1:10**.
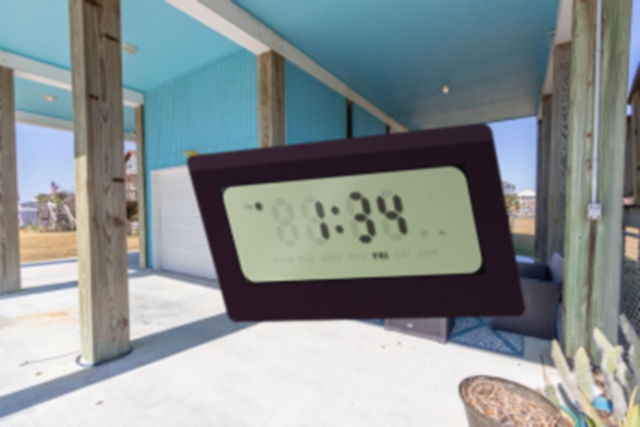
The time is **1:34**
